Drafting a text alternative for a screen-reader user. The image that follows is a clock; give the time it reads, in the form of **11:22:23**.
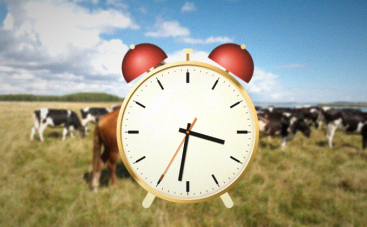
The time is **3:31:35**
